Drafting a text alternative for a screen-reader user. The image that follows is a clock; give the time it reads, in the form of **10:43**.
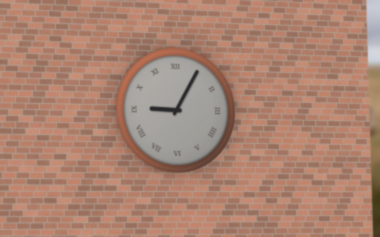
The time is **9:05**
